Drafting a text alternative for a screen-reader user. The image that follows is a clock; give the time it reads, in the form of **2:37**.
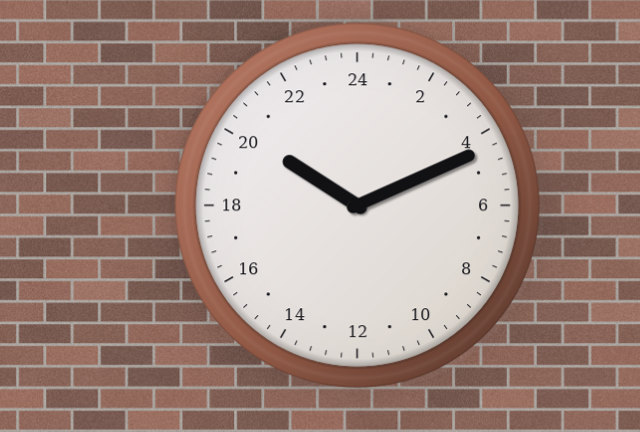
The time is **20:11**
